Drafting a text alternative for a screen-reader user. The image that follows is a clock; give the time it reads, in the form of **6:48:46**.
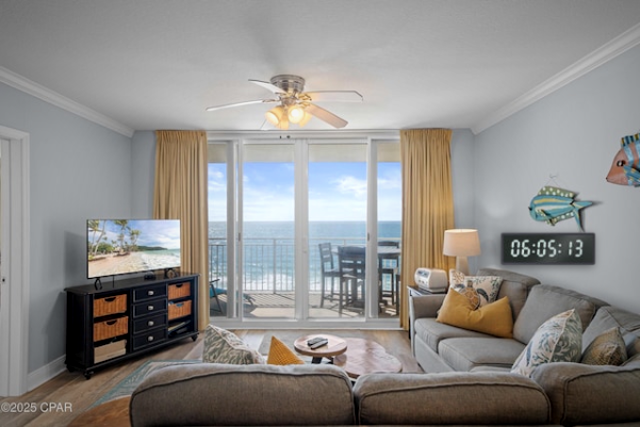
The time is **6:05:13**
